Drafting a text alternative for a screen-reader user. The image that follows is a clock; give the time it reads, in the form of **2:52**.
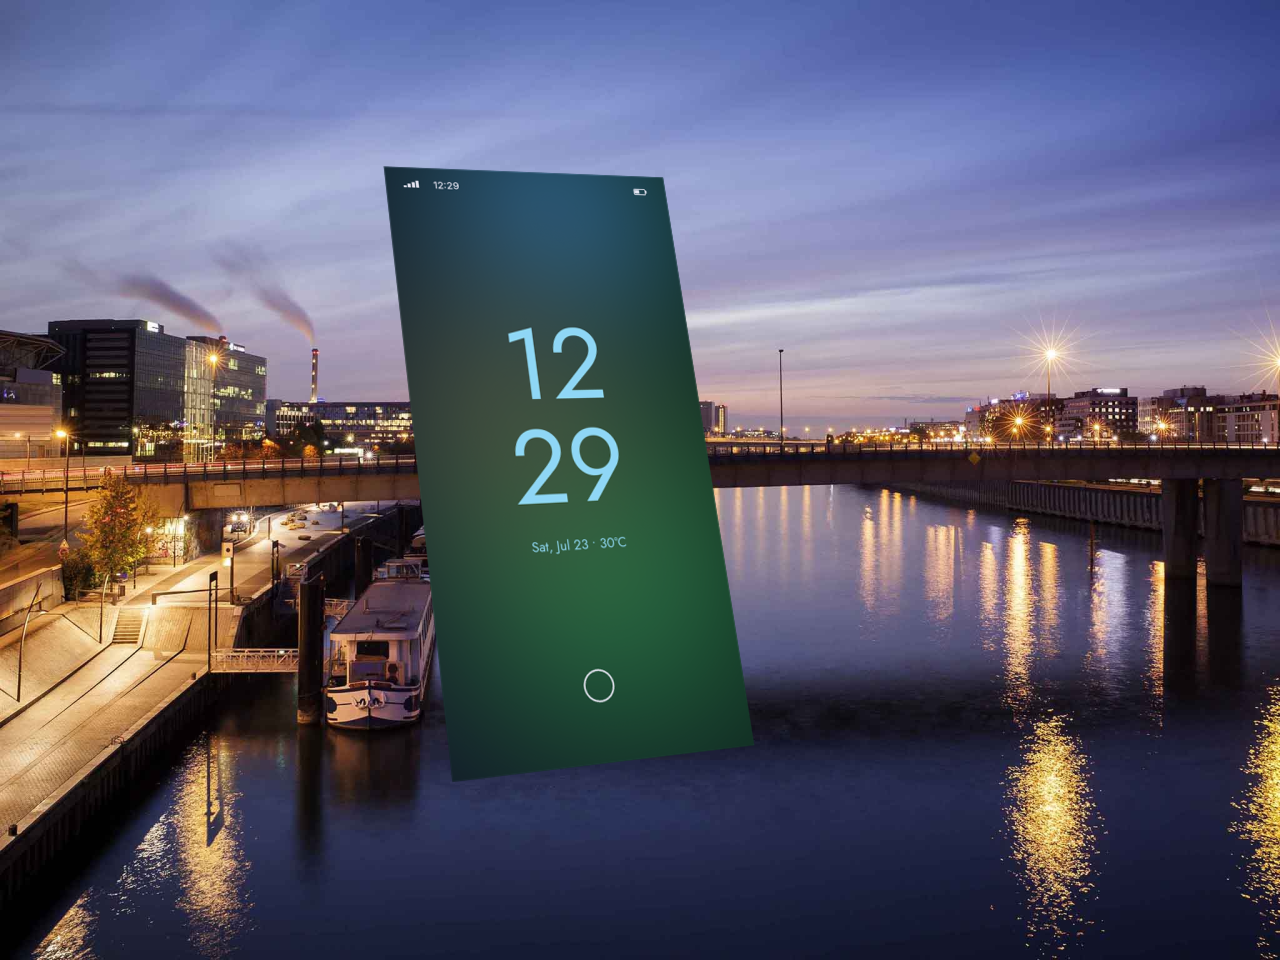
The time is **12:29**
